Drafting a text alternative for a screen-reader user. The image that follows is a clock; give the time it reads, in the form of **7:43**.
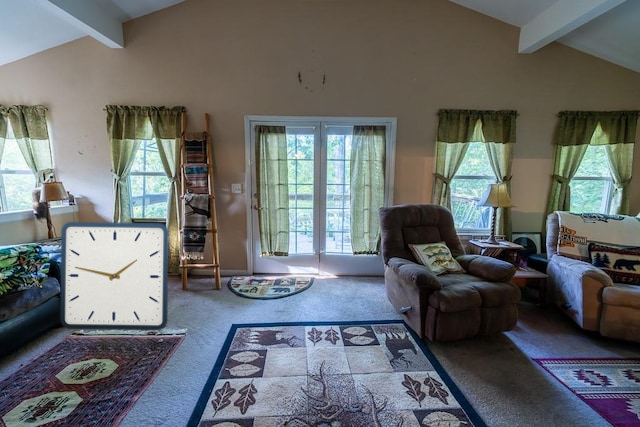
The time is **1:47**
